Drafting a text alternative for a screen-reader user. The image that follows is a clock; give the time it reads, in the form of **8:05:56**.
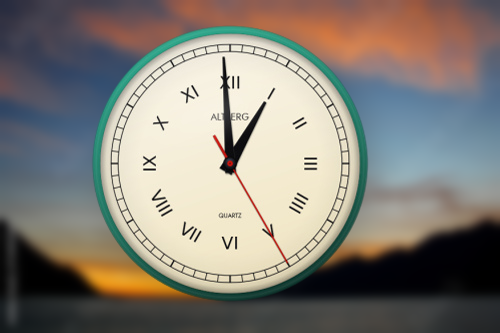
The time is **12:59:25**
